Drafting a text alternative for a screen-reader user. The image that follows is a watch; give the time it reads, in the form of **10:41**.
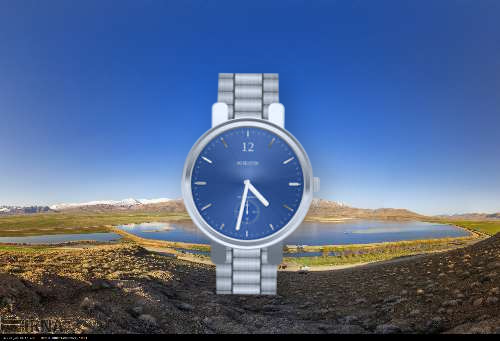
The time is **4:32**
